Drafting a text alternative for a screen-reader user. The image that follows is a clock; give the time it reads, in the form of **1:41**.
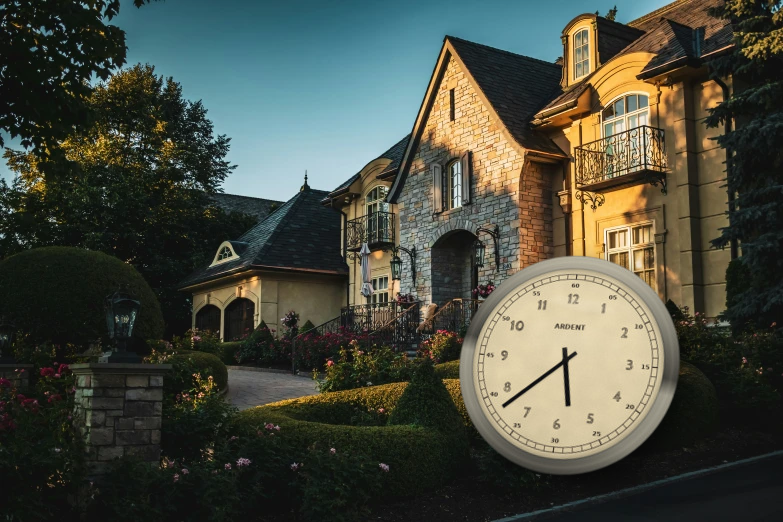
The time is **5:38**
